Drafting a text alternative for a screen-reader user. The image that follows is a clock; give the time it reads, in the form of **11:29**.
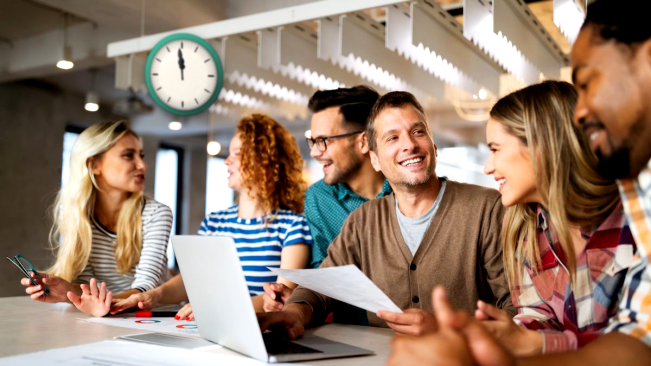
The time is **11:59**
